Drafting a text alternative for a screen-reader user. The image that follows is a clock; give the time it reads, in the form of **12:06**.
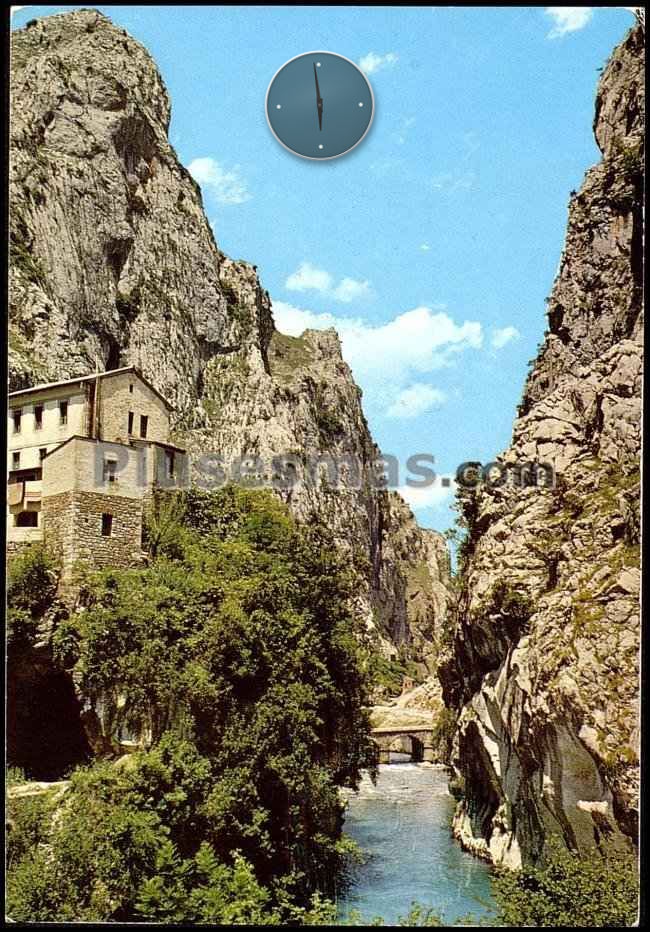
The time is **5:59**
